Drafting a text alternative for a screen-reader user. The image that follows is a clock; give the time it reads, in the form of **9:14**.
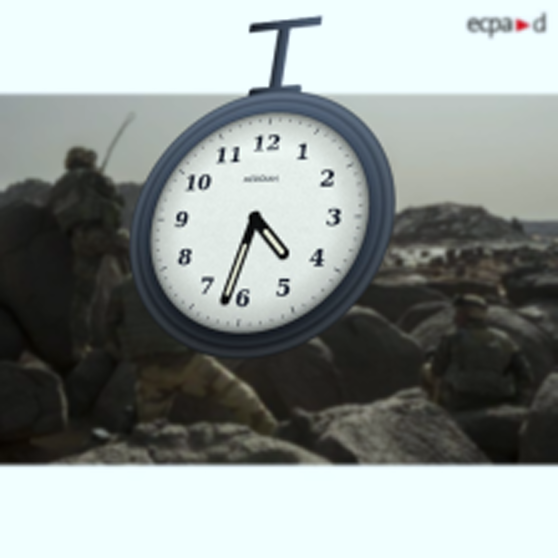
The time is **4:32**
